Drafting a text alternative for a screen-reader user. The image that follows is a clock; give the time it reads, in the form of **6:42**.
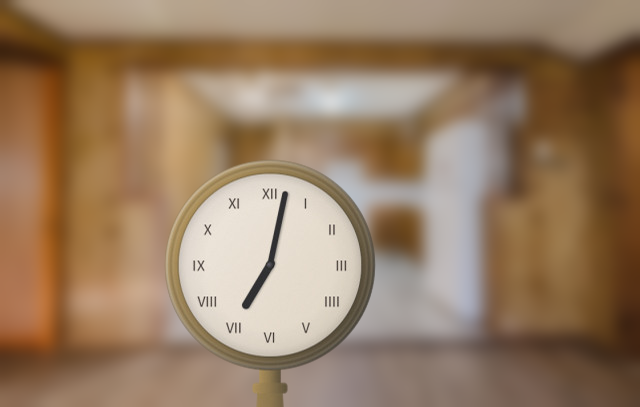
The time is **7:02**
